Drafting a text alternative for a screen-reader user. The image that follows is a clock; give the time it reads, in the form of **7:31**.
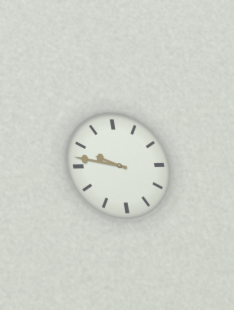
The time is **9:47**
